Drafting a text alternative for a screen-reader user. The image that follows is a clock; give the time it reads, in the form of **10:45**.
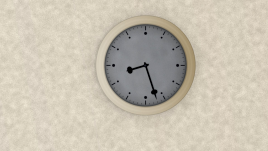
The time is **8:27**
